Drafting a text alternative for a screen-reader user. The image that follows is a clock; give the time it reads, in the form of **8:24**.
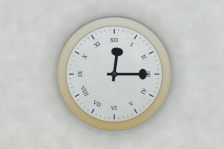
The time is **12:15**
